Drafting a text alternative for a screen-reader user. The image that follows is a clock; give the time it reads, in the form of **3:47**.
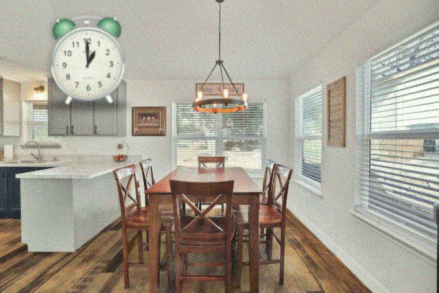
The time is **1:00**
